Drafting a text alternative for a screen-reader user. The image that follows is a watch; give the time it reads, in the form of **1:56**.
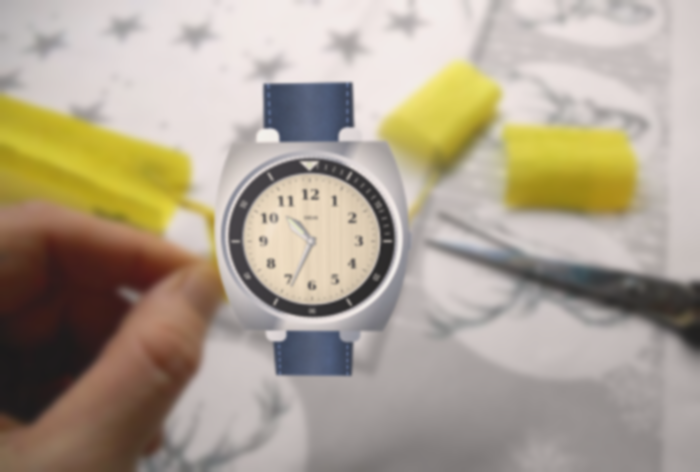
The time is **10:34**
